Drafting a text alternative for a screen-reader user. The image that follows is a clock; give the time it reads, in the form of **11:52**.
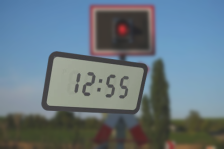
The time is **12:55**
